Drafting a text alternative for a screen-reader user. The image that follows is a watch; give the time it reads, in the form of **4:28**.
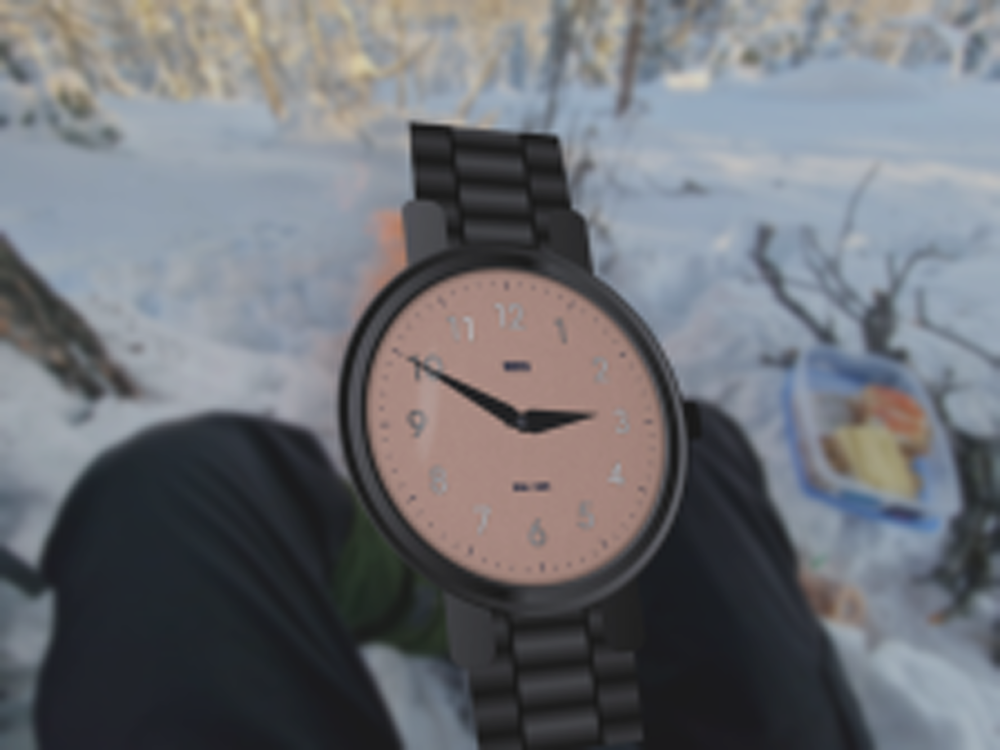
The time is **2:50**
